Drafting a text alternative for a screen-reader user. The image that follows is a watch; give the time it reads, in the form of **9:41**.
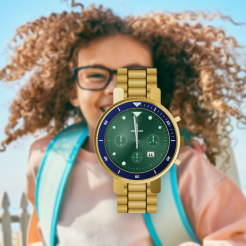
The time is **11:59**
